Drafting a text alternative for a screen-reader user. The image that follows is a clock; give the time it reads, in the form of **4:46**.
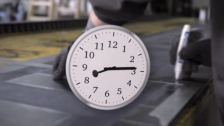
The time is **8:14**
